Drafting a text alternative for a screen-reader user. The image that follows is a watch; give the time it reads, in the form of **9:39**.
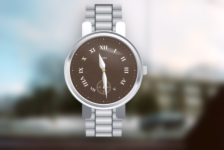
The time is **11:29**
